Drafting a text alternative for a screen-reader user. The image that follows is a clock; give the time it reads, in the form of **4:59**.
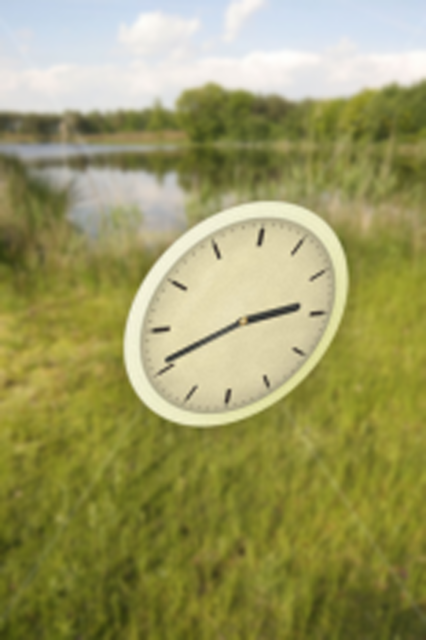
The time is **2:41**
